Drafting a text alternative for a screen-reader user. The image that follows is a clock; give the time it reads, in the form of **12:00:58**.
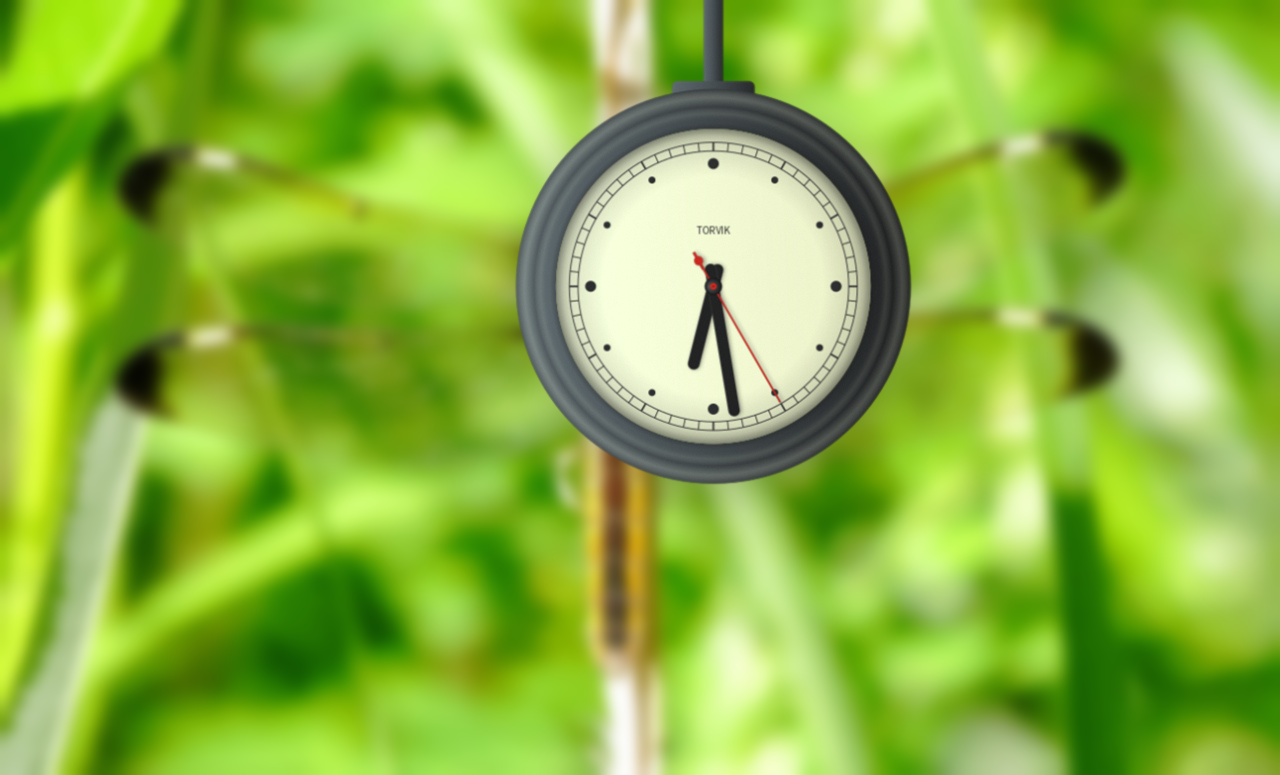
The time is **6:28:25**
